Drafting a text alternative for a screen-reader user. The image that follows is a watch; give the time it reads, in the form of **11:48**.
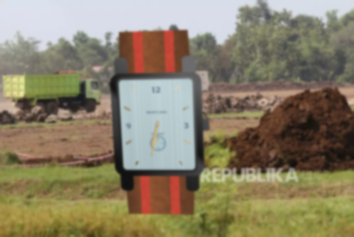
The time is **6:32**
